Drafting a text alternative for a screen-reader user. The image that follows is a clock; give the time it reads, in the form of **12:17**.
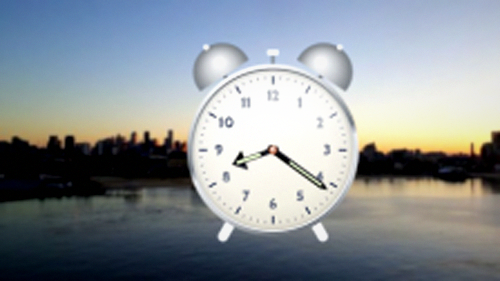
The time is **8:21**
